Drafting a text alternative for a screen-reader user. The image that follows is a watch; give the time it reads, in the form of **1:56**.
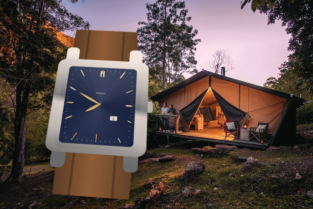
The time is **7:50**
